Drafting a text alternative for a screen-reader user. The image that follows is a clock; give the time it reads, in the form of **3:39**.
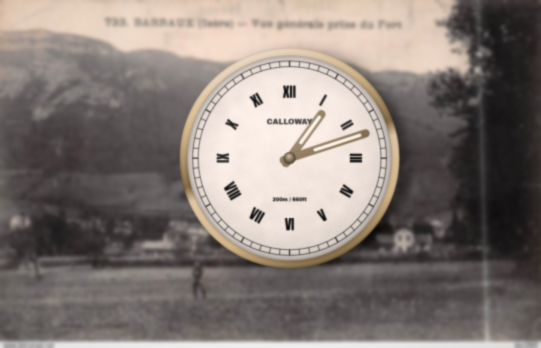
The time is **1:12**
